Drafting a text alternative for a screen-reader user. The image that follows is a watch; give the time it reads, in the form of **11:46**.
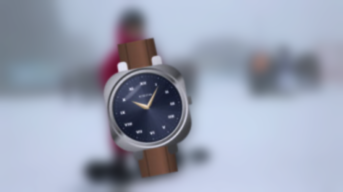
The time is **10:06**
